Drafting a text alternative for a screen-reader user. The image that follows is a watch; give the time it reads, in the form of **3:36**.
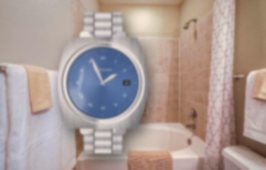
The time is **1:56**
